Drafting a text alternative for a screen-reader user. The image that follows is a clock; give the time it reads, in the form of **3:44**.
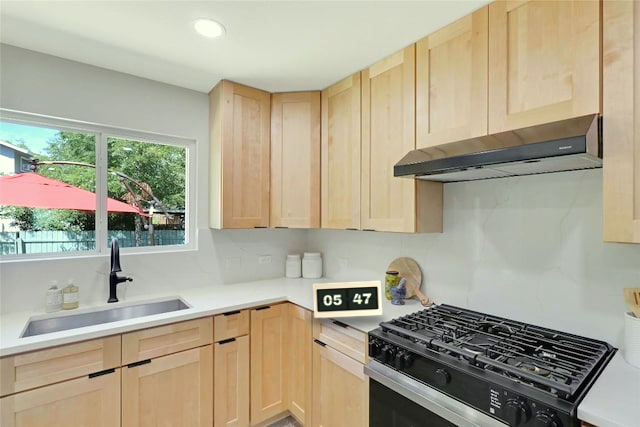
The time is **5:47**
